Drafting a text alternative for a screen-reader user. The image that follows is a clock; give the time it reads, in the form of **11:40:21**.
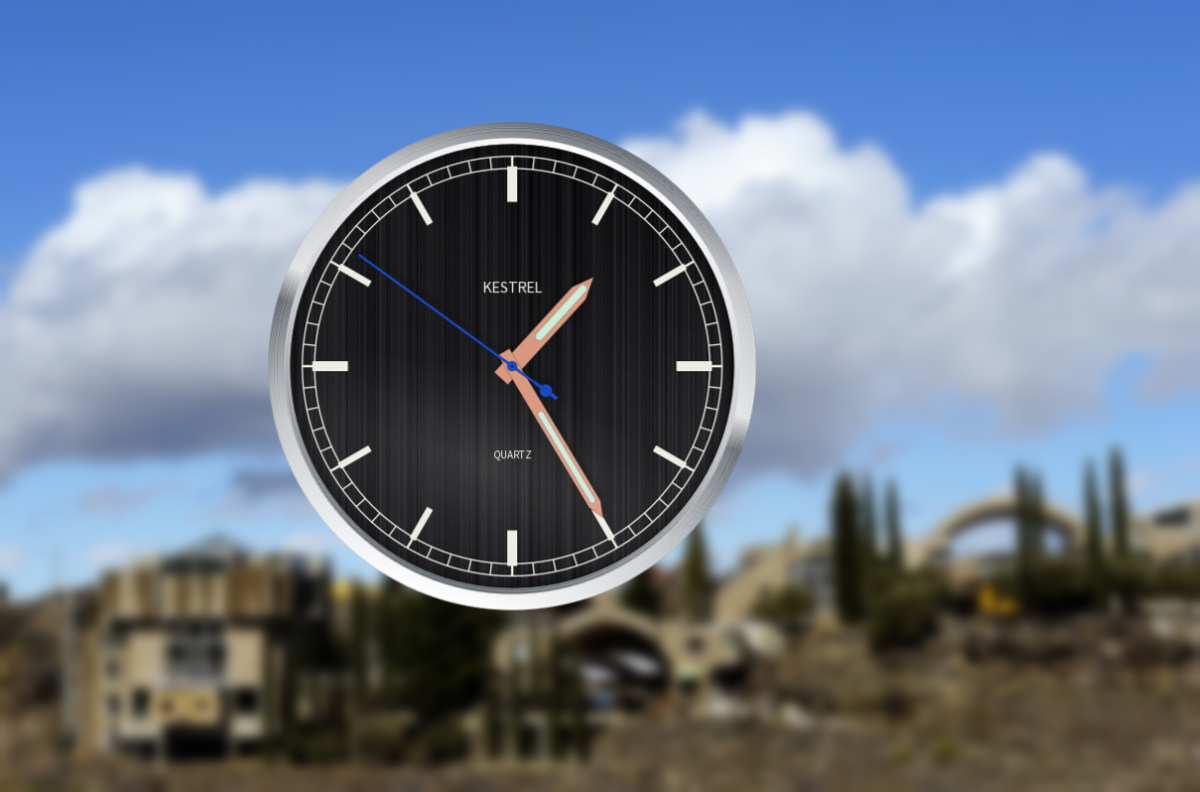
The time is **1:24:51**
